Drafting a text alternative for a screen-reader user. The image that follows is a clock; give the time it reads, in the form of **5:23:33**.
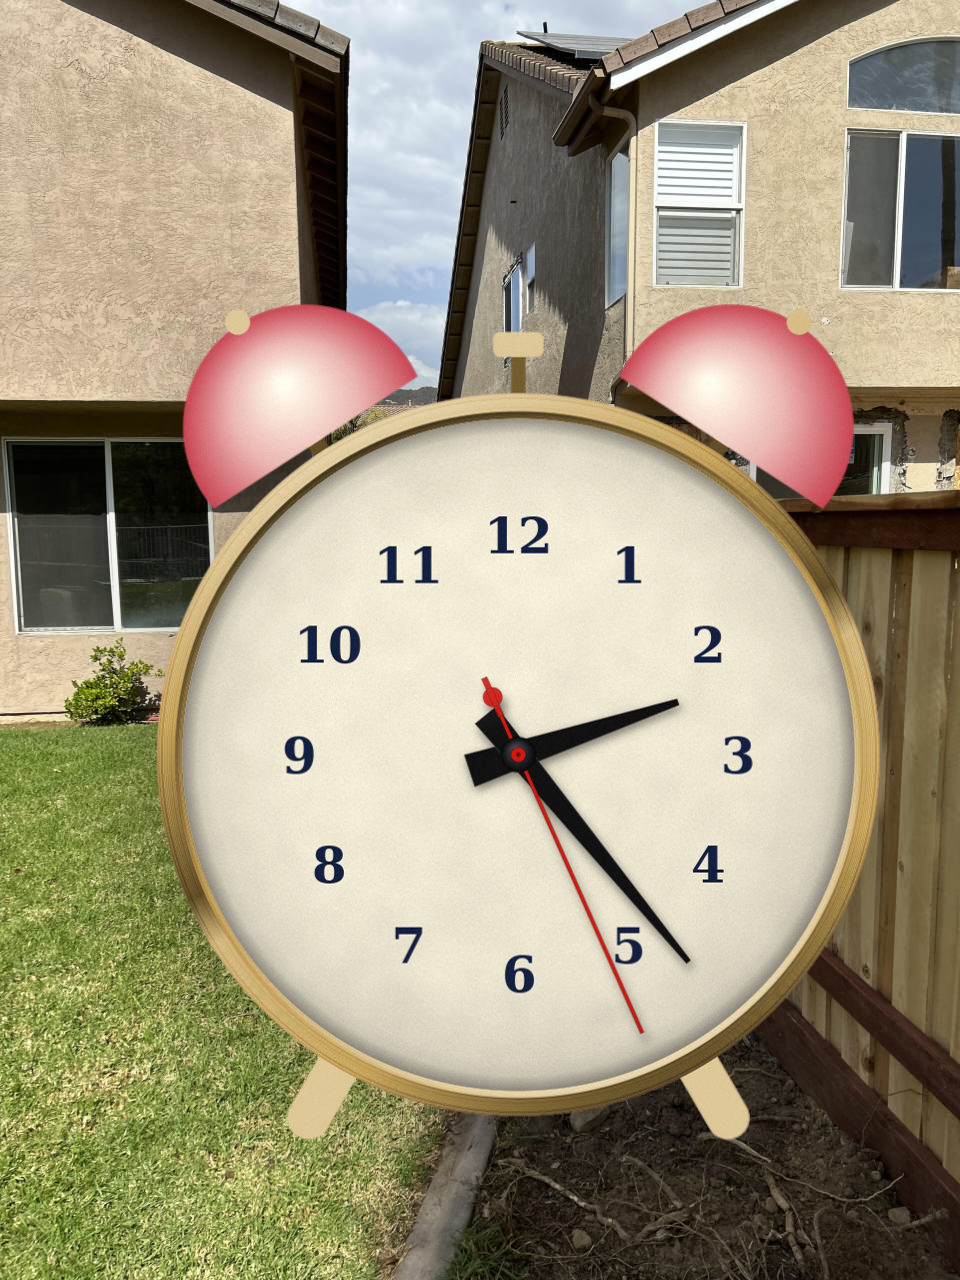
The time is **2:23:26**
